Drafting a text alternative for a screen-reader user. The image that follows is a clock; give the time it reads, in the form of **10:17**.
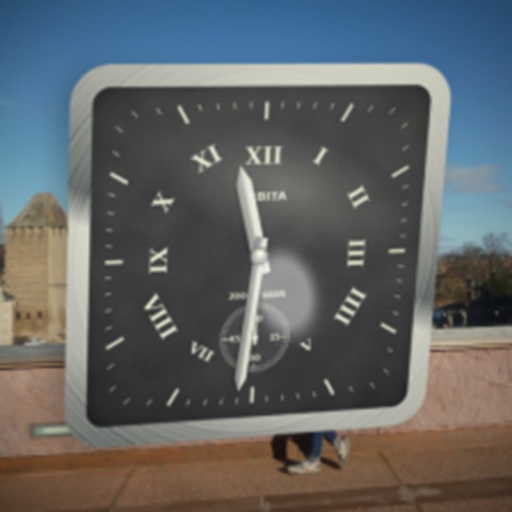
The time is **11:31**
